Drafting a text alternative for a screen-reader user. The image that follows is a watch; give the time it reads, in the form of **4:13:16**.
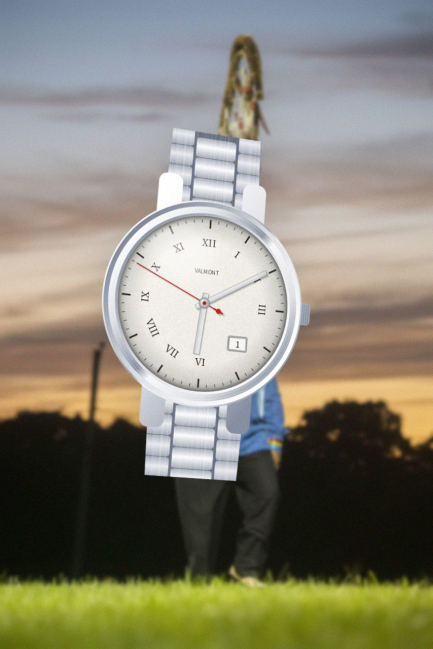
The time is **6:09:49**
